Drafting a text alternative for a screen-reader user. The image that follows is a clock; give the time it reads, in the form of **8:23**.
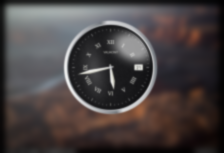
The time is **5:43**
